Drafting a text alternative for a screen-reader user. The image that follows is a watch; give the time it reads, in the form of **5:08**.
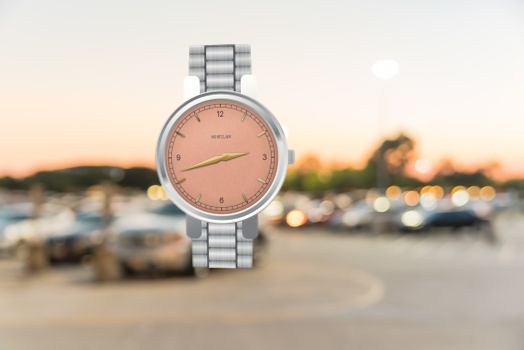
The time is **2:42**
